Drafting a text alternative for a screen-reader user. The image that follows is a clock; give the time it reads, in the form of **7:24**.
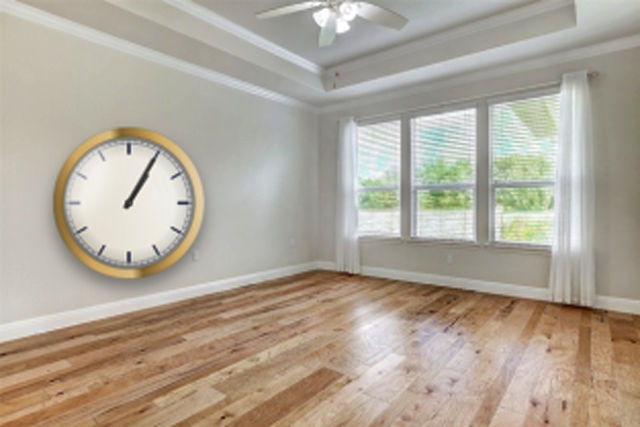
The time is **1:05**
